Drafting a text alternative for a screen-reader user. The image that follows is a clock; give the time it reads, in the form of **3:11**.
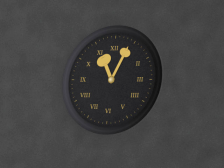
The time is **11:04**
